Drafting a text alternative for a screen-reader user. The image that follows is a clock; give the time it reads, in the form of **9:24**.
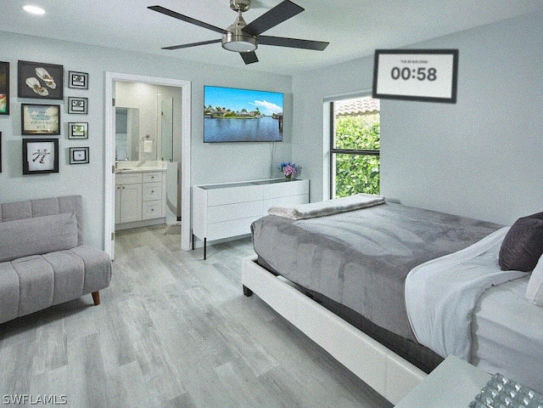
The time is **0:58**
